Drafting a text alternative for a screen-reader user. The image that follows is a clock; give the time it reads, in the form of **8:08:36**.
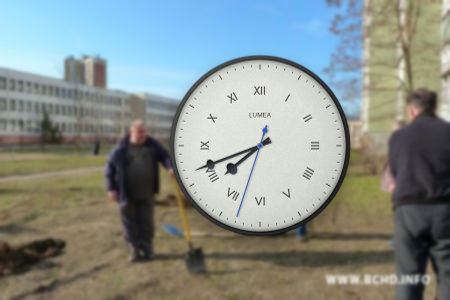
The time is **7:41:33**
